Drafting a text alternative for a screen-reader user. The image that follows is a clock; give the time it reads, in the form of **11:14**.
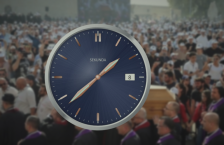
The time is **1:38**
